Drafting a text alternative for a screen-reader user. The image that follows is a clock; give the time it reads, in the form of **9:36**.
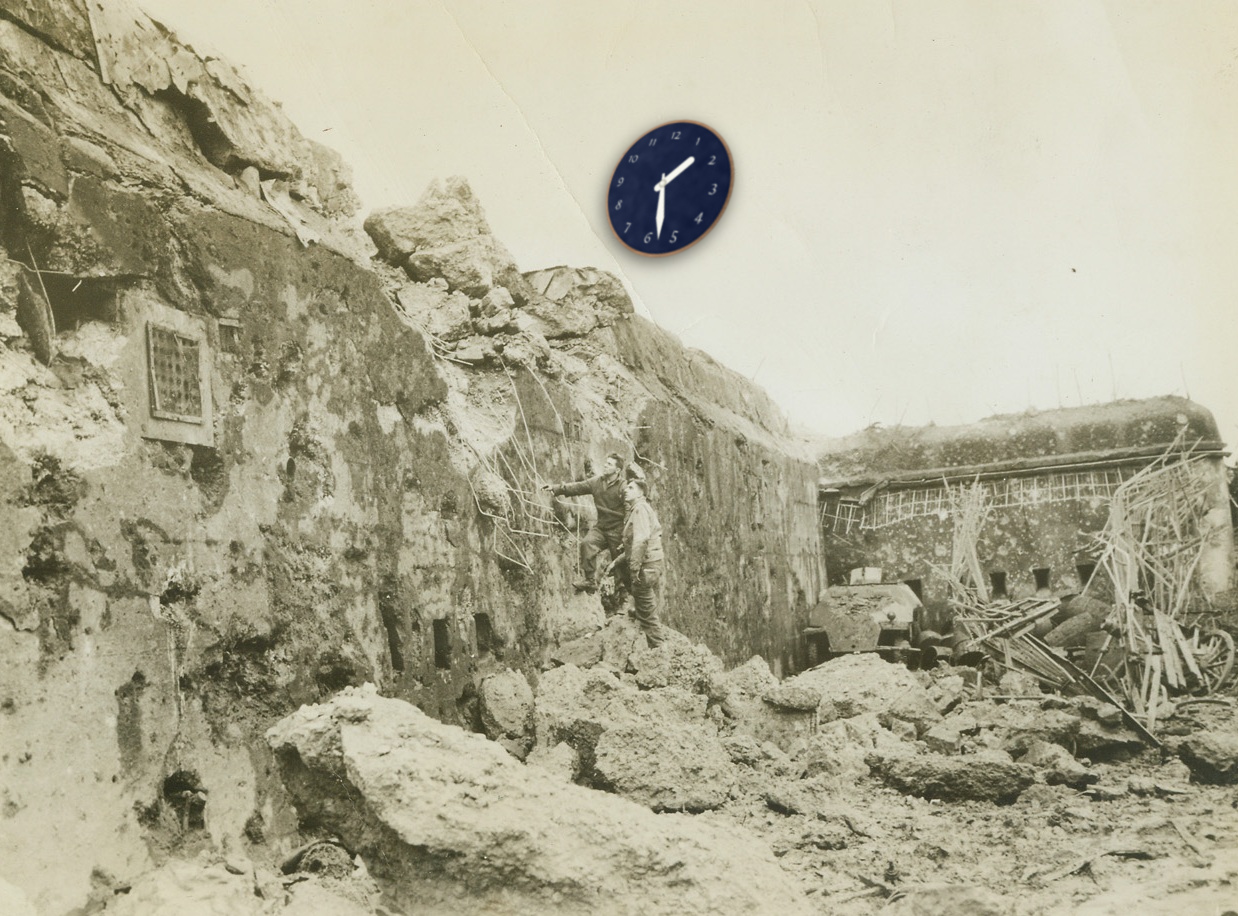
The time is **1:28**
